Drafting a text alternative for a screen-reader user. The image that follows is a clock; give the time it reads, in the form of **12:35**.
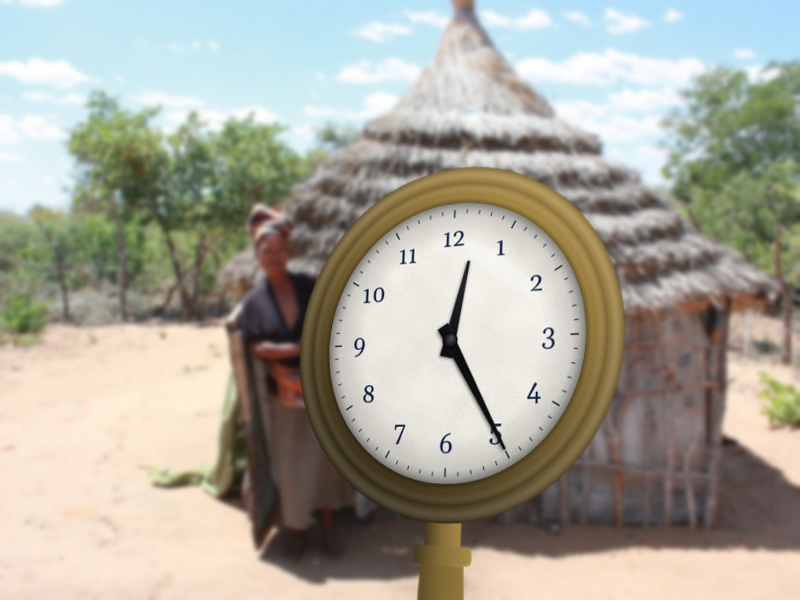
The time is **12:25**
